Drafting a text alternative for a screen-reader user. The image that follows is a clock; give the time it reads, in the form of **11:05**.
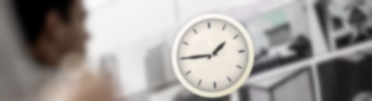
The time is **1:45**
